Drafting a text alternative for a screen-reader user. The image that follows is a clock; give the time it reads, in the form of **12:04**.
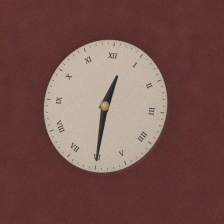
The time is **12:30**
